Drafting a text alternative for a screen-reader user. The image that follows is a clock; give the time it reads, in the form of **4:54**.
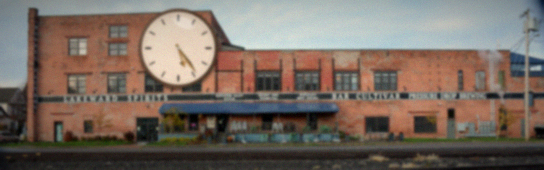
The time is **5:24**
